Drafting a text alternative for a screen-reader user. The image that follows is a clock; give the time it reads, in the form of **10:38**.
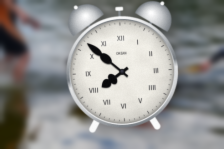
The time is **7:52**
